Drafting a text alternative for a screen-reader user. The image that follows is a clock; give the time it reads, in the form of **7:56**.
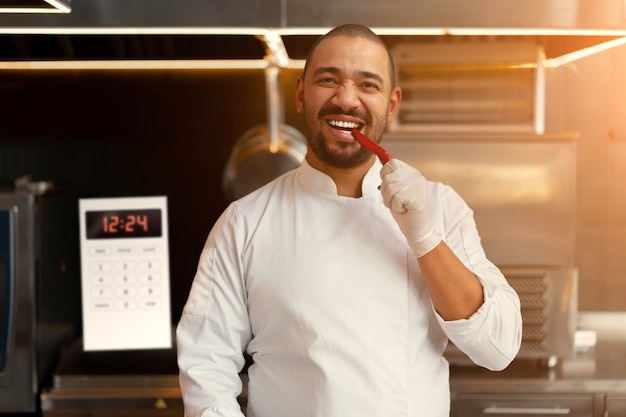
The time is **12:24**
